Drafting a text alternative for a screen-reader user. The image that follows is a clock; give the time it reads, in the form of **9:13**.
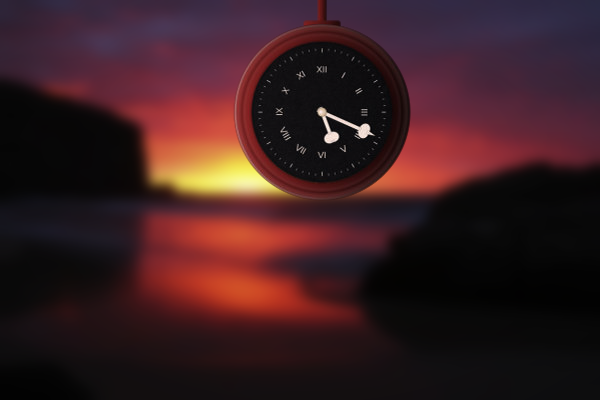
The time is **5:19**
